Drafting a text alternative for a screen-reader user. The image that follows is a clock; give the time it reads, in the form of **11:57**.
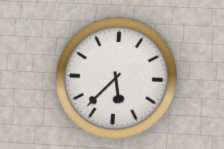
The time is **5:37**
